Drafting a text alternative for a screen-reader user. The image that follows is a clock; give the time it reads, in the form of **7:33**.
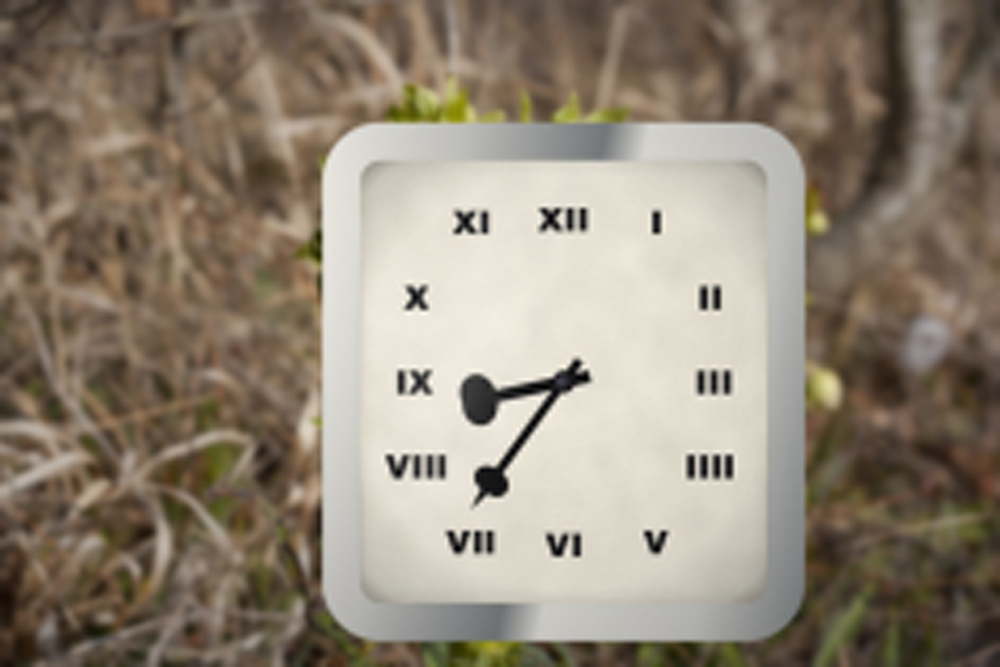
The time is **8:36**
